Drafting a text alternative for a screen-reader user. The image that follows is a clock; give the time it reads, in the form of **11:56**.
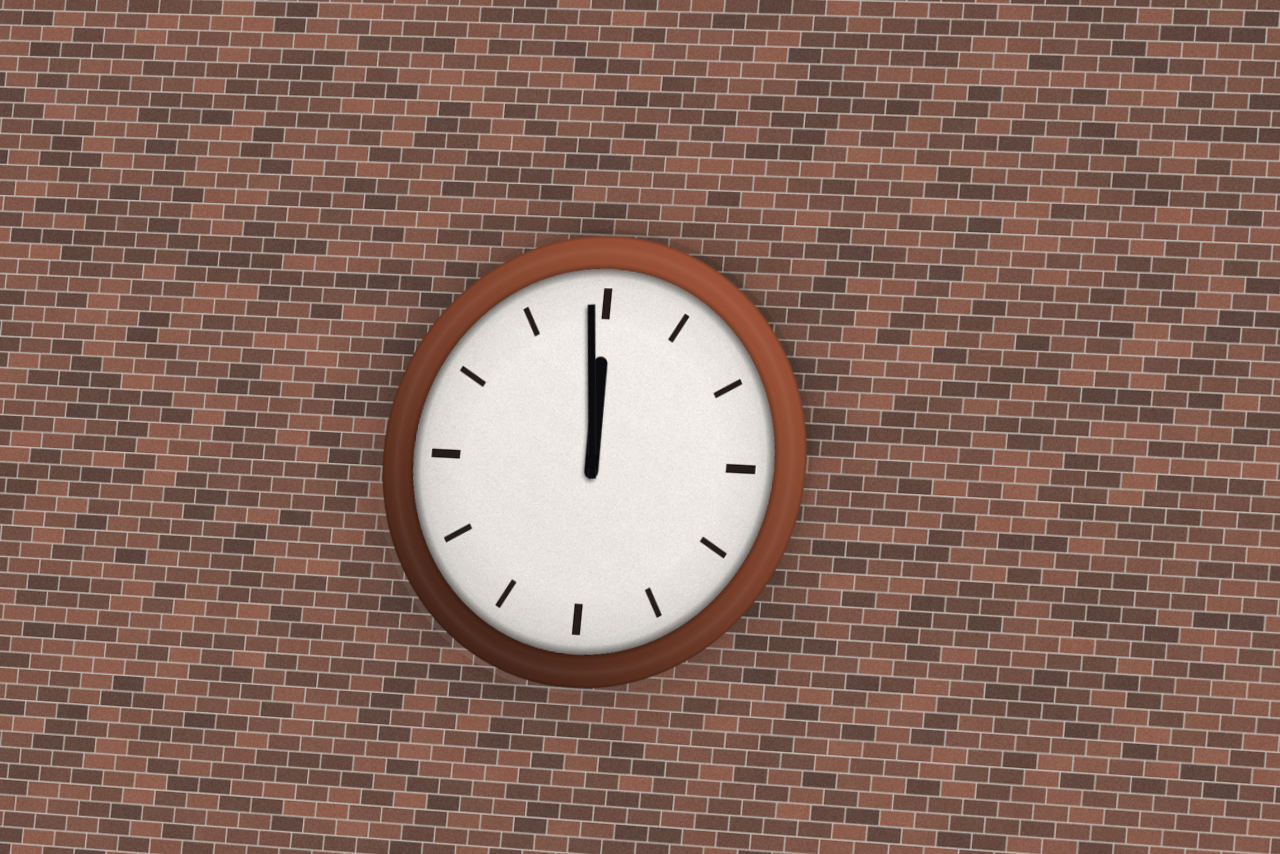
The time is **11:59**
